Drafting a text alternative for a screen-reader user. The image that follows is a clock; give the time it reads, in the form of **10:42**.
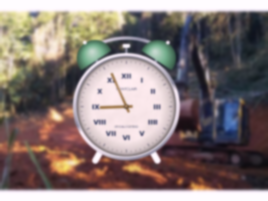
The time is **8:56**
